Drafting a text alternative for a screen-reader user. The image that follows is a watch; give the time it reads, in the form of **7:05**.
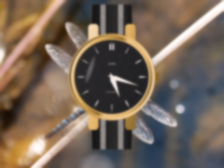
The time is **5:18**
